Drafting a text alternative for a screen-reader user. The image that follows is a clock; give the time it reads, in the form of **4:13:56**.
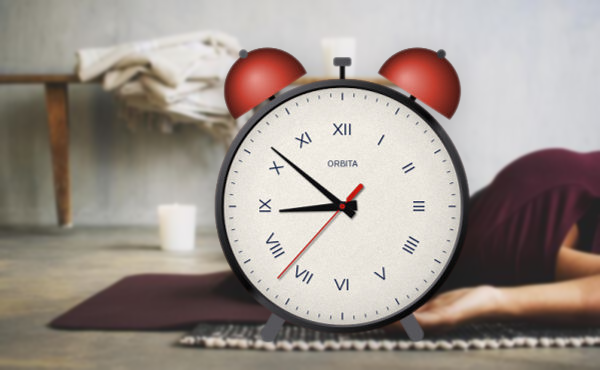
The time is **8:51:37**
